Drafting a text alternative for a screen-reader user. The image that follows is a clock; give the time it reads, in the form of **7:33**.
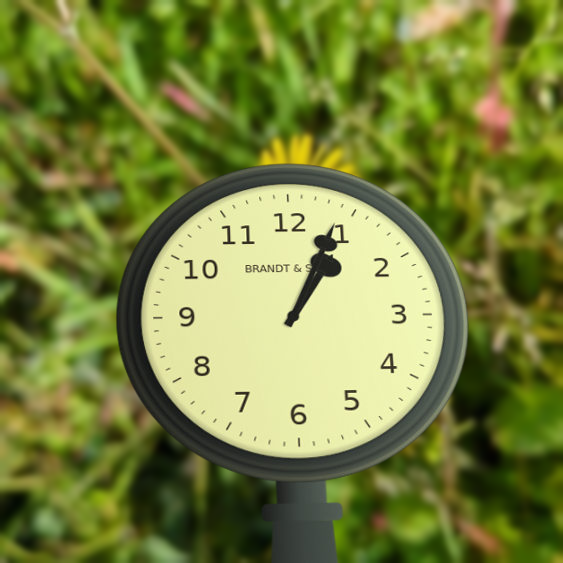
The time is **1:04**
